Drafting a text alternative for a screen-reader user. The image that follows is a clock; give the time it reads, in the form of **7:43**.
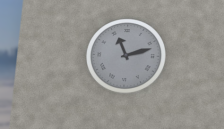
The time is **11:12**
